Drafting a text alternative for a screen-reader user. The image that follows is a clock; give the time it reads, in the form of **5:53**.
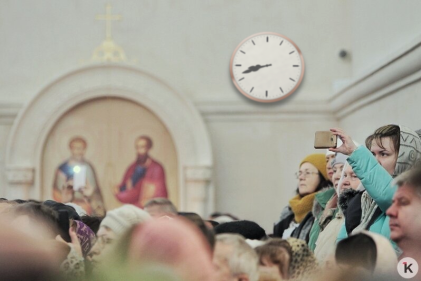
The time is **8:42**
